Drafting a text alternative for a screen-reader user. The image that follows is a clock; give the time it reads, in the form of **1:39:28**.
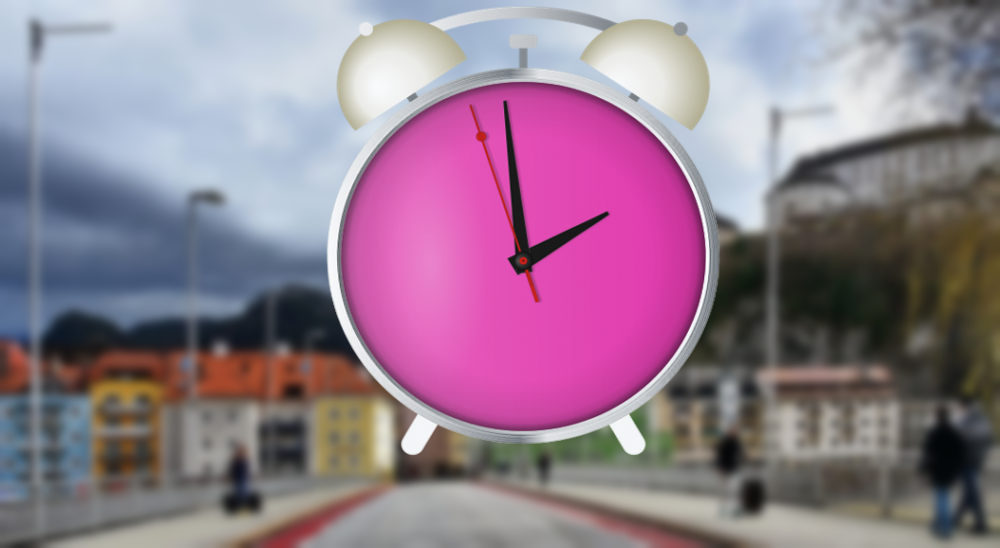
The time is **1:58:57**
